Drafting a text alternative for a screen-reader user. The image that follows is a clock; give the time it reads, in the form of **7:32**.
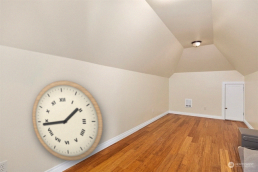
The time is **1:44**
